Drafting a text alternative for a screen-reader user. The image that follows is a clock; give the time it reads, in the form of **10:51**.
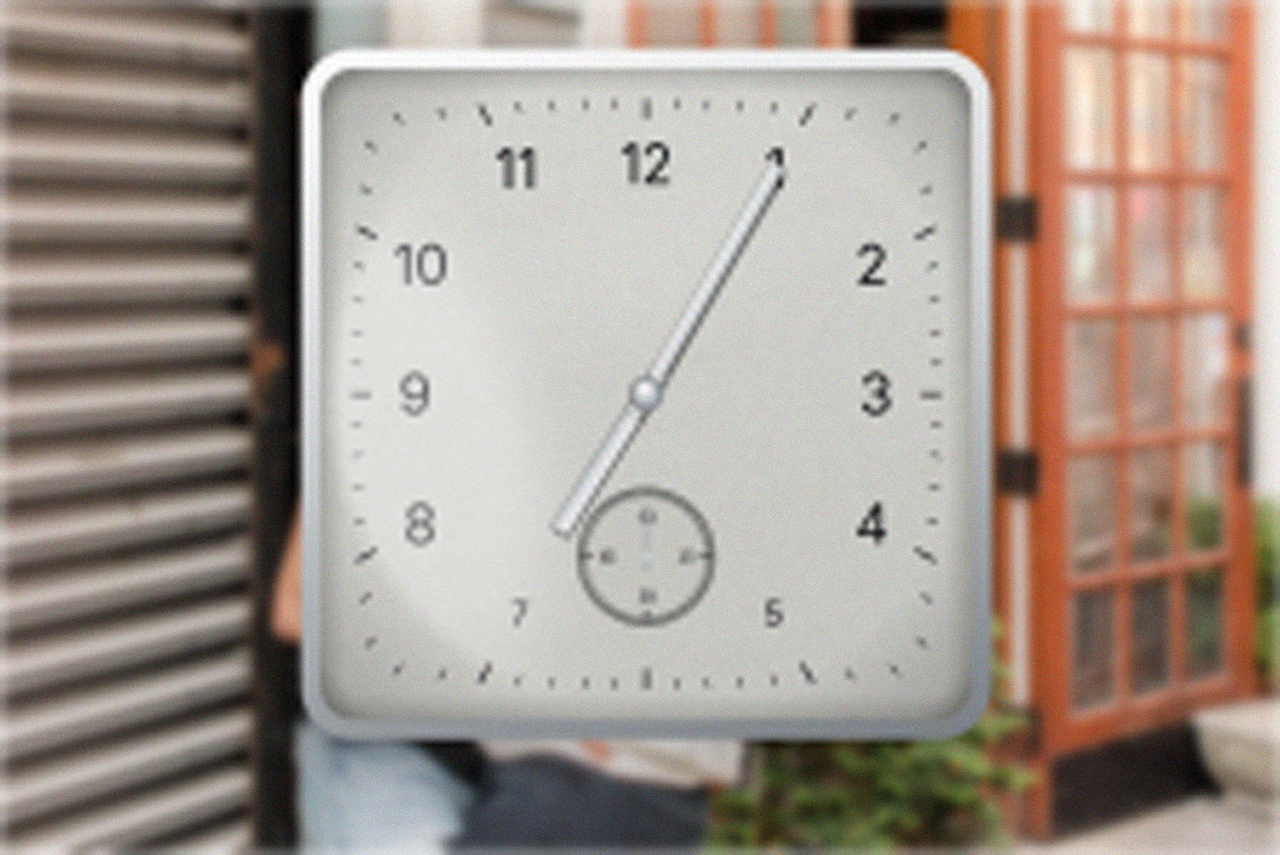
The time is **7:05**
